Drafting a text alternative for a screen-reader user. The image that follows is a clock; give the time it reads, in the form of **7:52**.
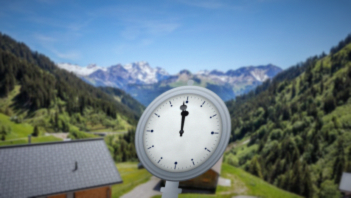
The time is **11:59**
